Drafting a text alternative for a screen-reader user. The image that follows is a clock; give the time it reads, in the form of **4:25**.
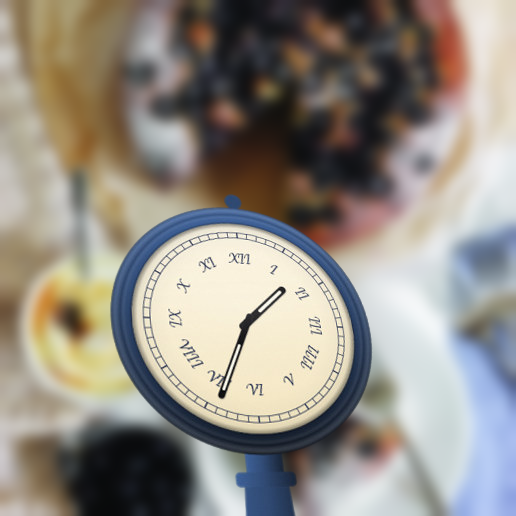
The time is **1:34**
